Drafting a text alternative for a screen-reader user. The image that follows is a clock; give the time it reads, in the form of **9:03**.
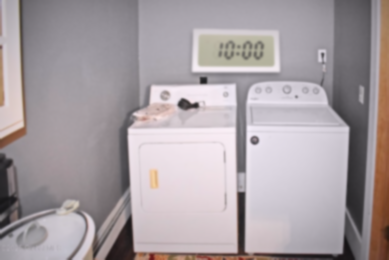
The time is **10:00**
